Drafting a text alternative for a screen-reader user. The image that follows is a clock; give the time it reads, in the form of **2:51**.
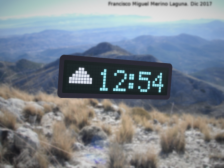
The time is **12:54**
